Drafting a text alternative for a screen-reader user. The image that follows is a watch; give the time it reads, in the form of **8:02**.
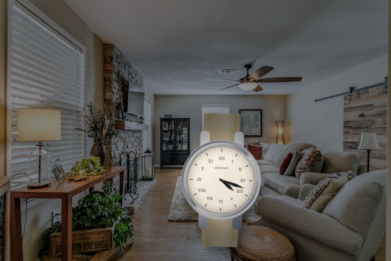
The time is **4:18**
